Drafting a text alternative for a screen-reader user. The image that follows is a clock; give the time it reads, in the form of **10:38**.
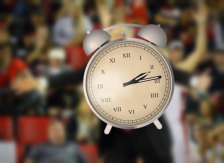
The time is **2:14**
